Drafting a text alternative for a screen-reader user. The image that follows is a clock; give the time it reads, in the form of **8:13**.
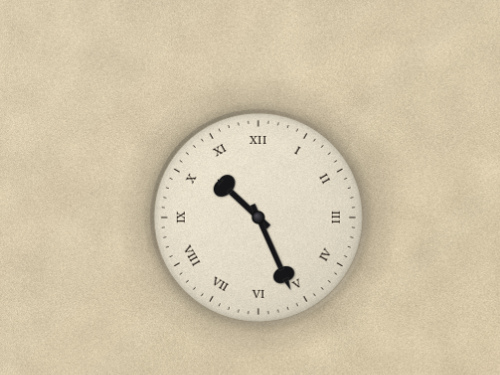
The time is **10:26**
